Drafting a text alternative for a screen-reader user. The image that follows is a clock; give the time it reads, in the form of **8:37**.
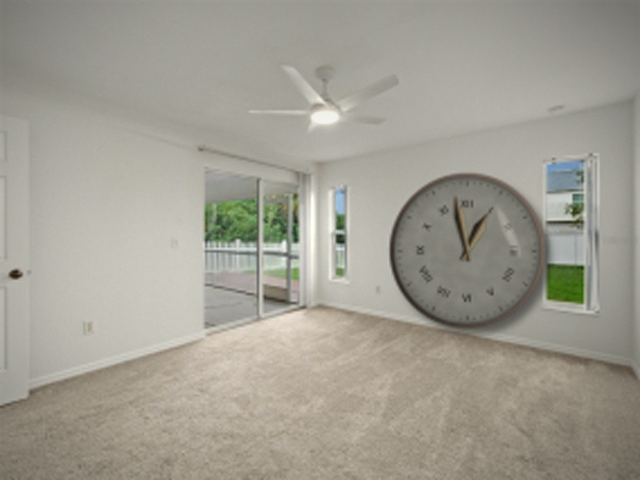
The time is **12:58**
